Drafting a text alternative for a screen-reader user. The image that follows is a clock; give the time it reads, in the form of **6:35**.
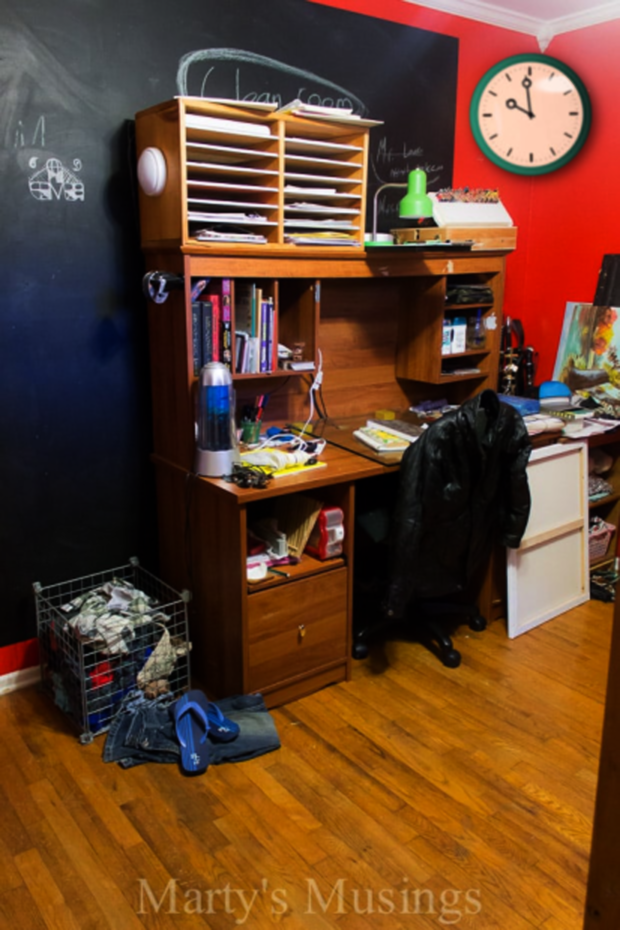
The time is **9:59**
